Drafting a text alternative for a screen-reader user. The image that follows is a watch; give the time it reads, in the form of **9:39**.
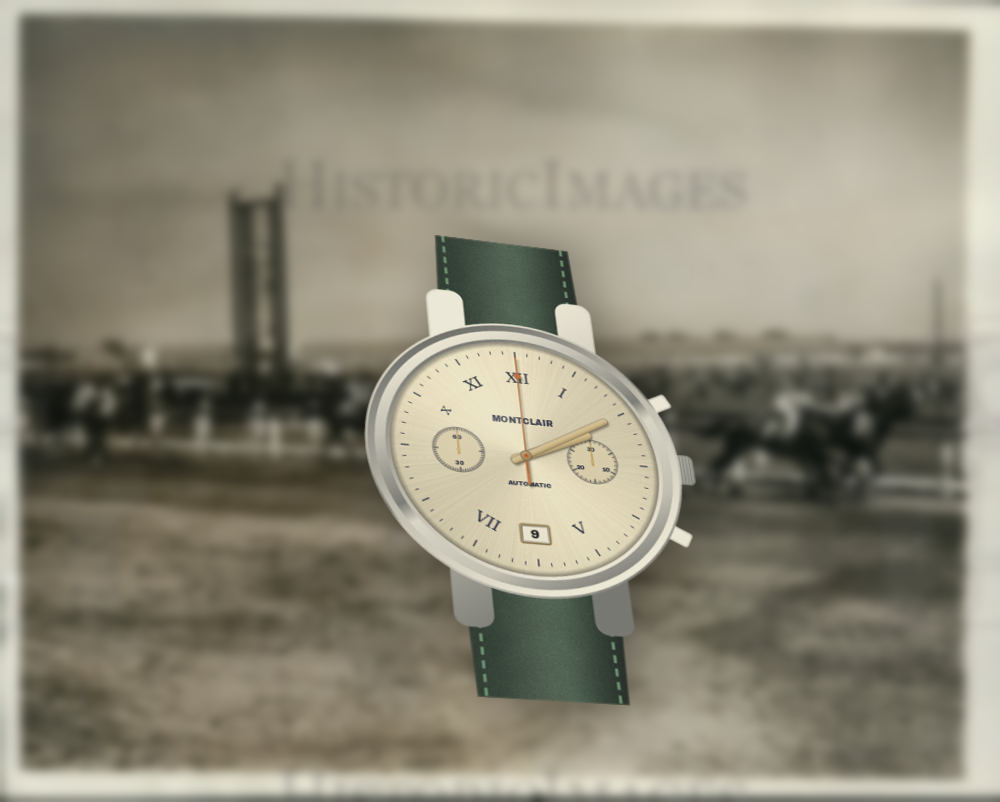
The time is **2:10**
